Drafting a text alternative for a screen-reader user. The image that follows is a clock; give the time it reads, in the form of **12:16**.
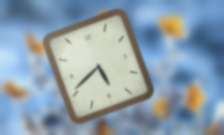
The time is **5:41**
